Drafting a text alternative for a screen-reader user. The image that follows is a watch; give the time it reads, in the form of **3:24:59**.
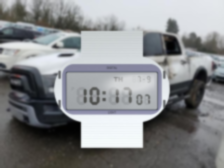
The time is **10:17:07**
